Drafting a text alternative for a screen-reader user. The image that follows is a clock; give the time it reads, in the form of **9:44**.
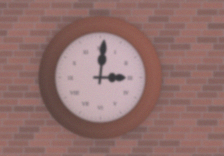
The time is **3:01**
